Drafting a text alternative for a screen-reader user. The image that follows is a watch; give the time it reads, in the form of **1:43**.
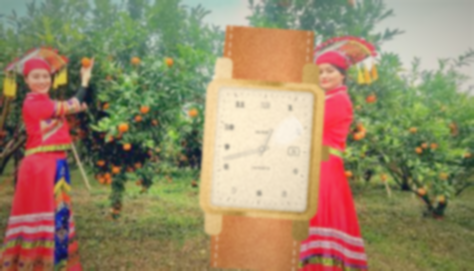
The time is **12:42**
